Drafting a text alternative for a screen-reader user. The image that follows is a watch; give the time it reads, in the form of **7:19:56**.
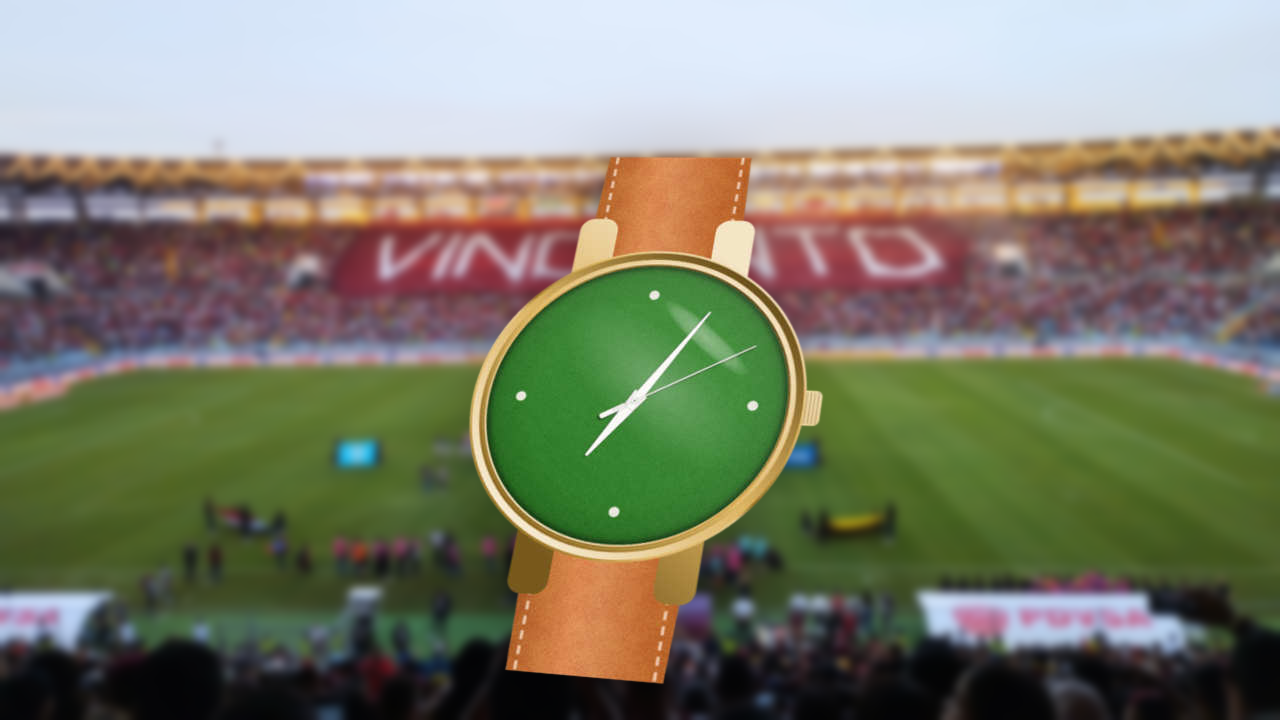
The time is **7:05:10**
